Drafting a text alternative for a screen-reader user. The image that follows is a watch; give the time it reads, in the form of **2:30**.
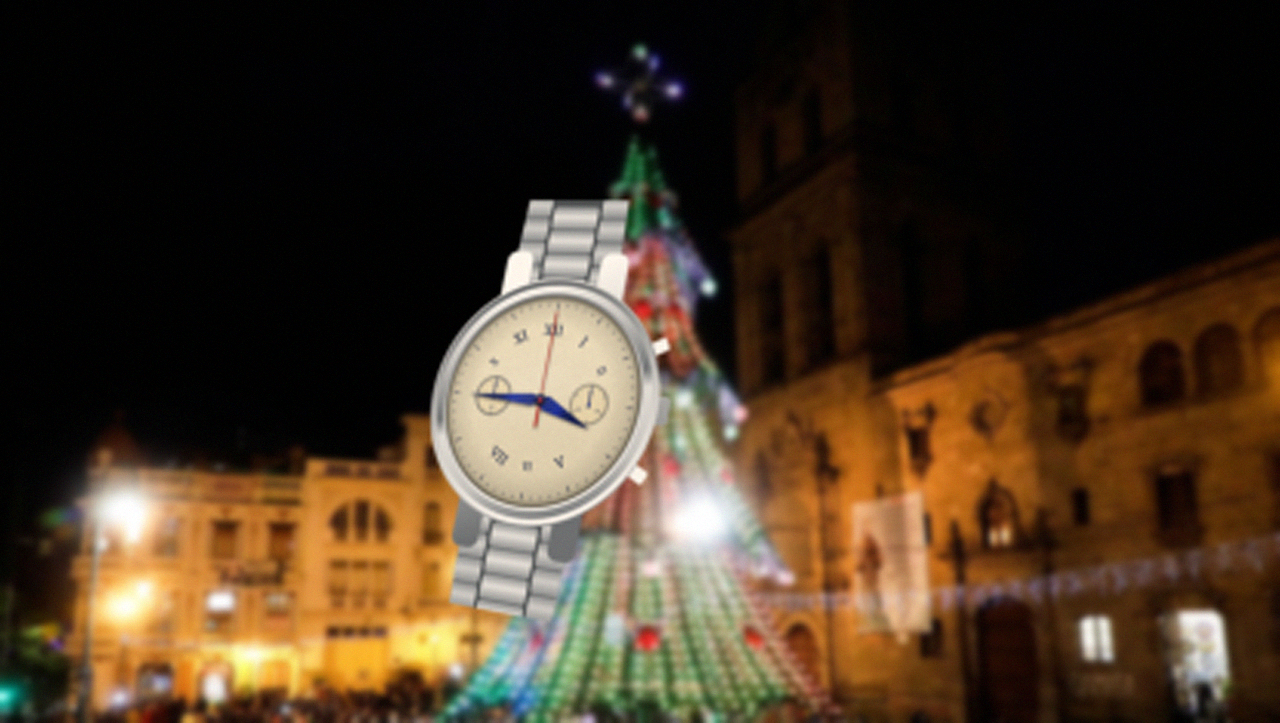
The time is **3:45**
